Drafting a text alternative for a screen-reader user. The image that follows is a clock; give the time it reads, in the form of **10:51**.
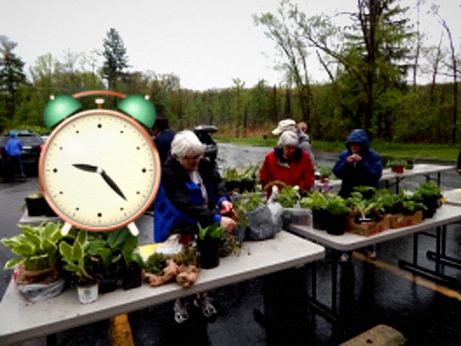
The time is **9:23**
